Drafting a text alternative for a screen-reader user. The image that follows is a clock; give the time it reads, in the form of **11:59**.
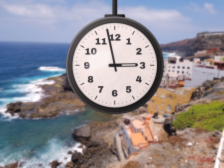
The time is **2:58**
